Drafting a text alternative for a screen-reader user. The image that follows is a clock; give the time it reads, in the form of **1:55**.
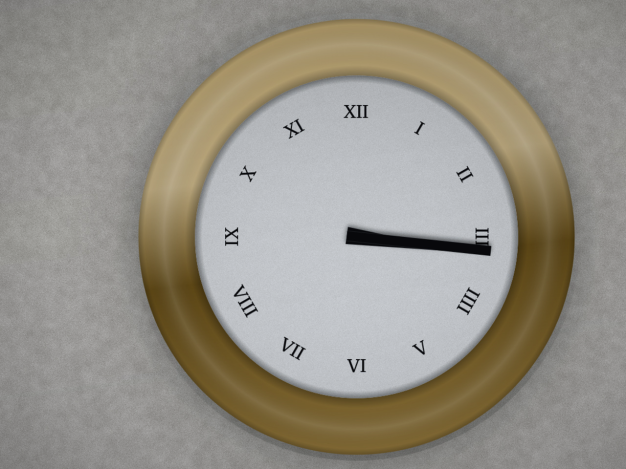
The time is **3:16**
